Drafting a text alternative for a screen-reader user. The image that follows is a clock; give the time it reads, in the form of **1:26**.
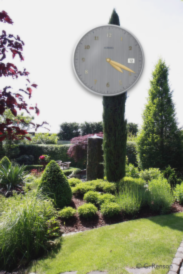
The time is **4:19**
